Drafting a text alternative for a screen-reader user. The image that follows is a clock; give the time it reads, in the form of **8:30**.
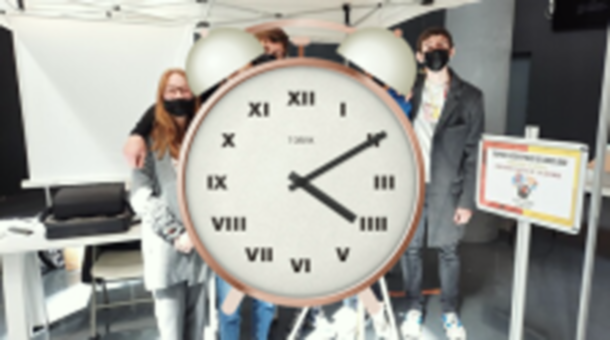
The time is **4:10**
